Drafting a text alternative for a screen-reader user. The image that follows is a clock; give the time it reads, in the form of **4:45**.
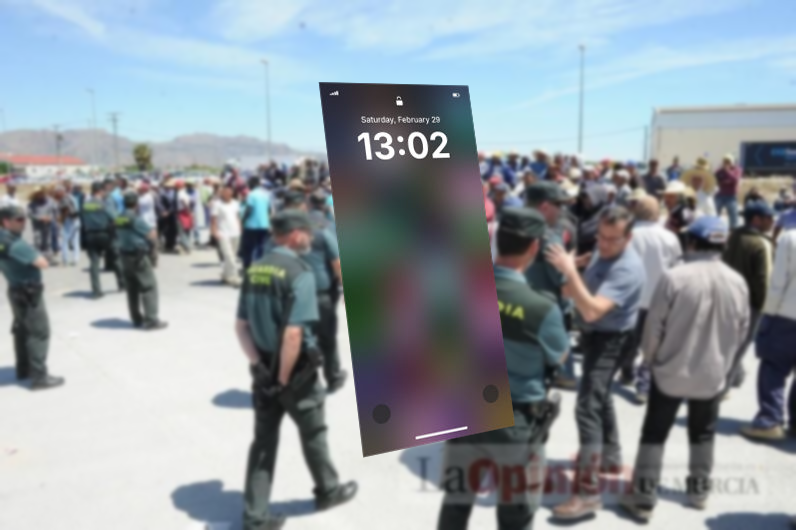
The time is **13:02**
